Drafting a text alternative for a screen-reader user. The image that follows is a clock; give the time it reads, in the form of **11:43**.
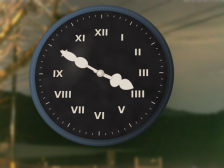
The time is **3:50**
